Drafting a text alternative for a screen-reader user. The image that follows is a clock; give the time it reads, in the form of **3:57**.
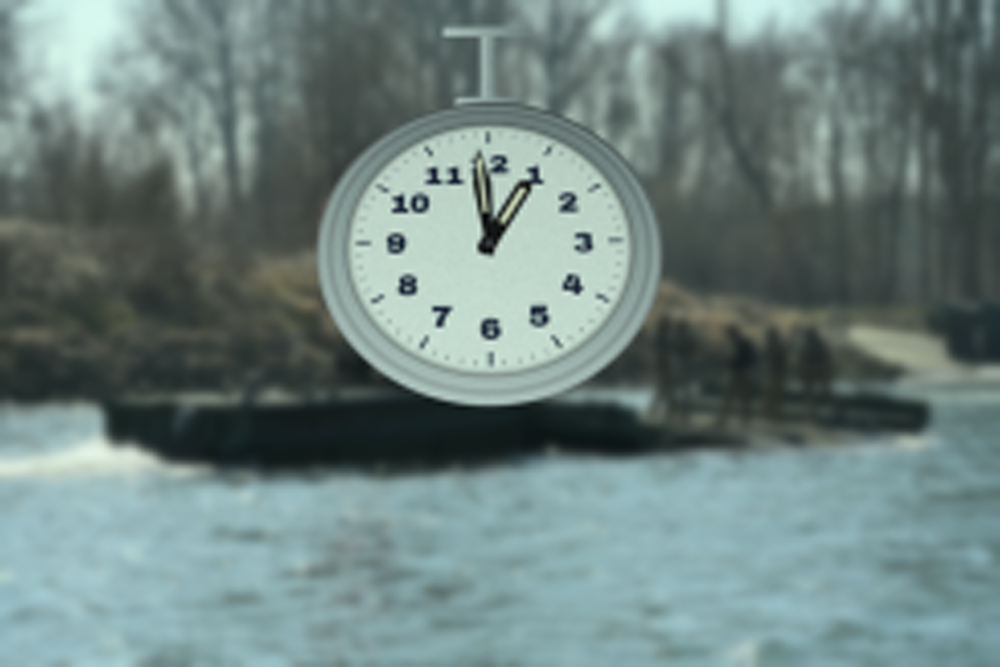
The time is **12:59**
